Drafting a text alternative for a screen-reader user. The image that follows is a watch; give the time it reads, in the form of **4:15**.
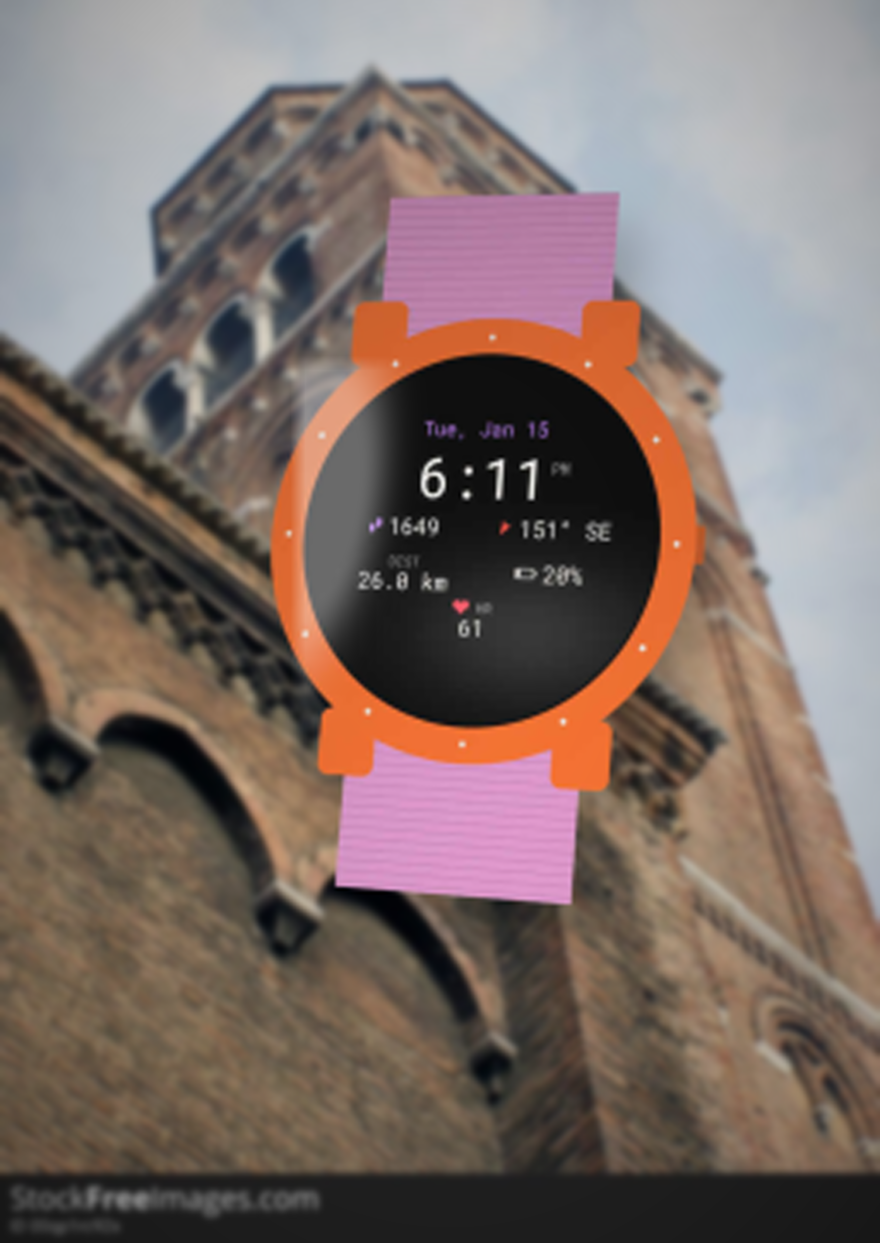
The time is **6:11**
